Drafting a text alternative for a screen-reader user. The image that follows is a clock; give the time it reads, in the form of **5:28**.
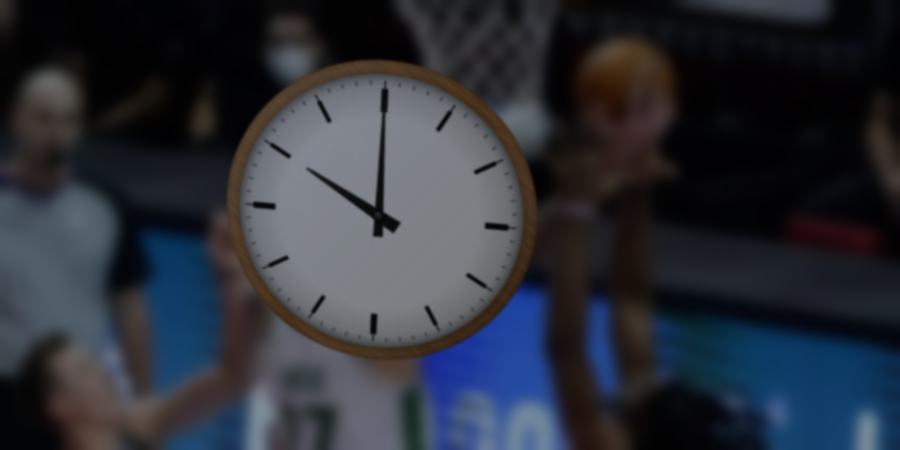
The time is **10:00**
